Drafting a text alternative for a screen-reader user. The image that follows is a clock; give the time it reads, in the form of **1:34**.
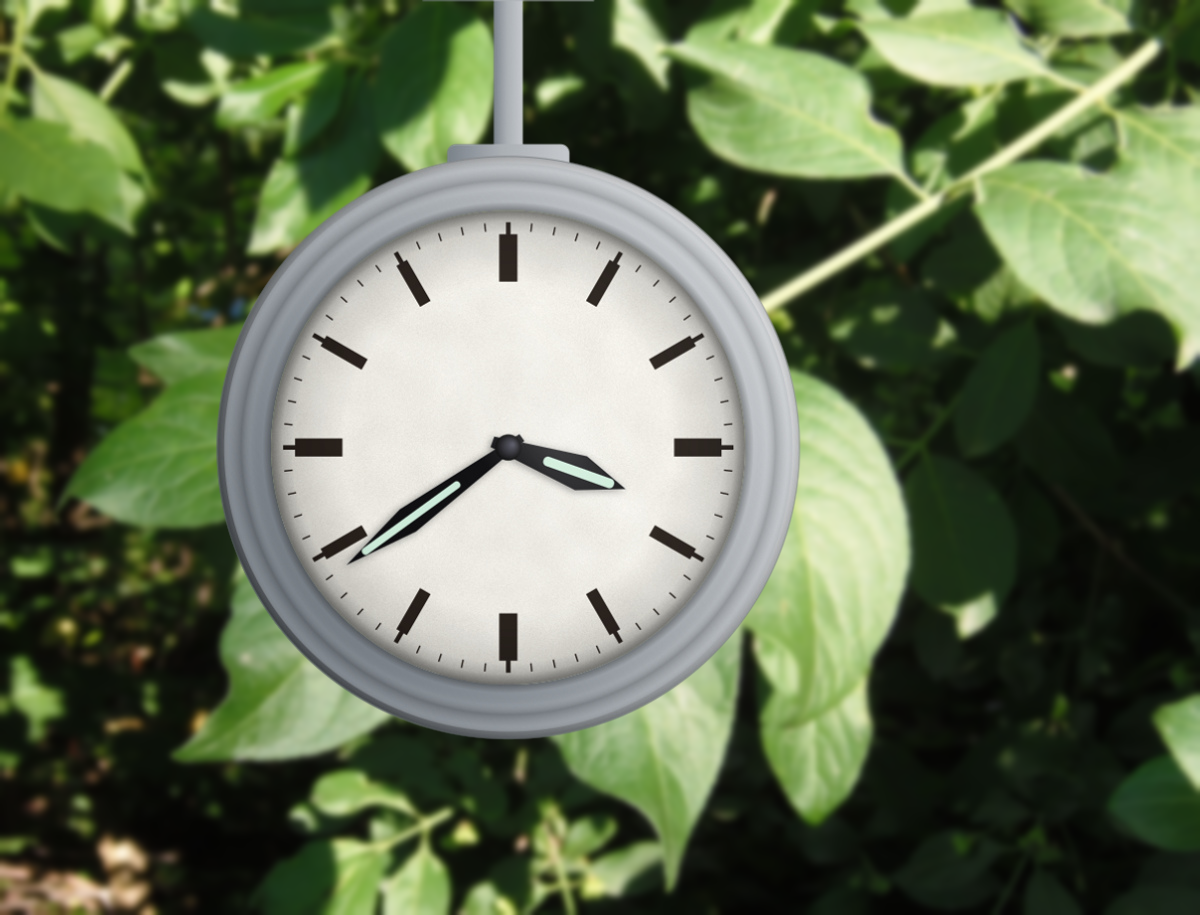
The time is **3:39**
